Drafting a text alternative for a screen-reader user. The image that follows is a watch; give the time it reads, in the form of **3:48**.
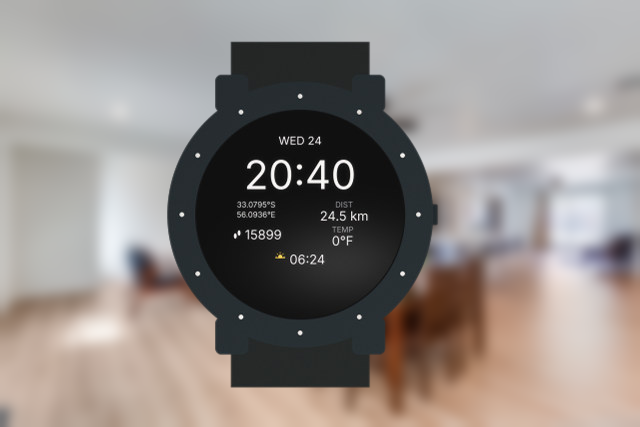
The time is **20:40**
